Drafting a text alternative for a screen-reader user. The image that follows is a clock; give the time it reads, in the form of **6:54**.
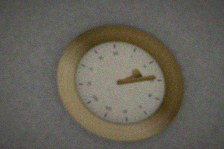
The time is **2:14**
